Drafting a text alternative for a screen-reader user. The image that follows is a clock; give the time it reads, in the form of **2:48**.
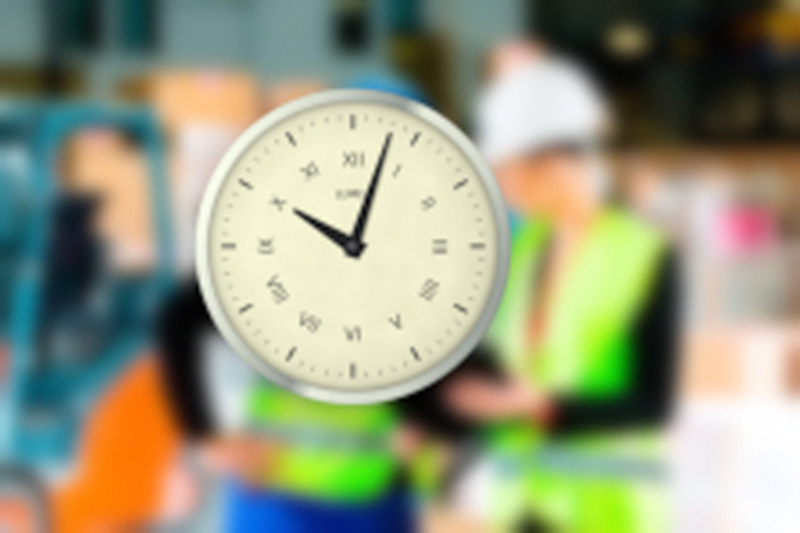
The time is **10:03**
